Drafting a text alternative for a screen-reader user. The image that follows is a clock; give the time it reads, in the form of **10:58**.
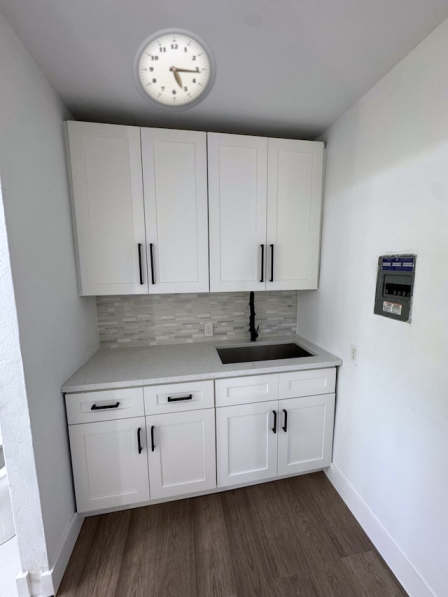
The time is **5:16**
